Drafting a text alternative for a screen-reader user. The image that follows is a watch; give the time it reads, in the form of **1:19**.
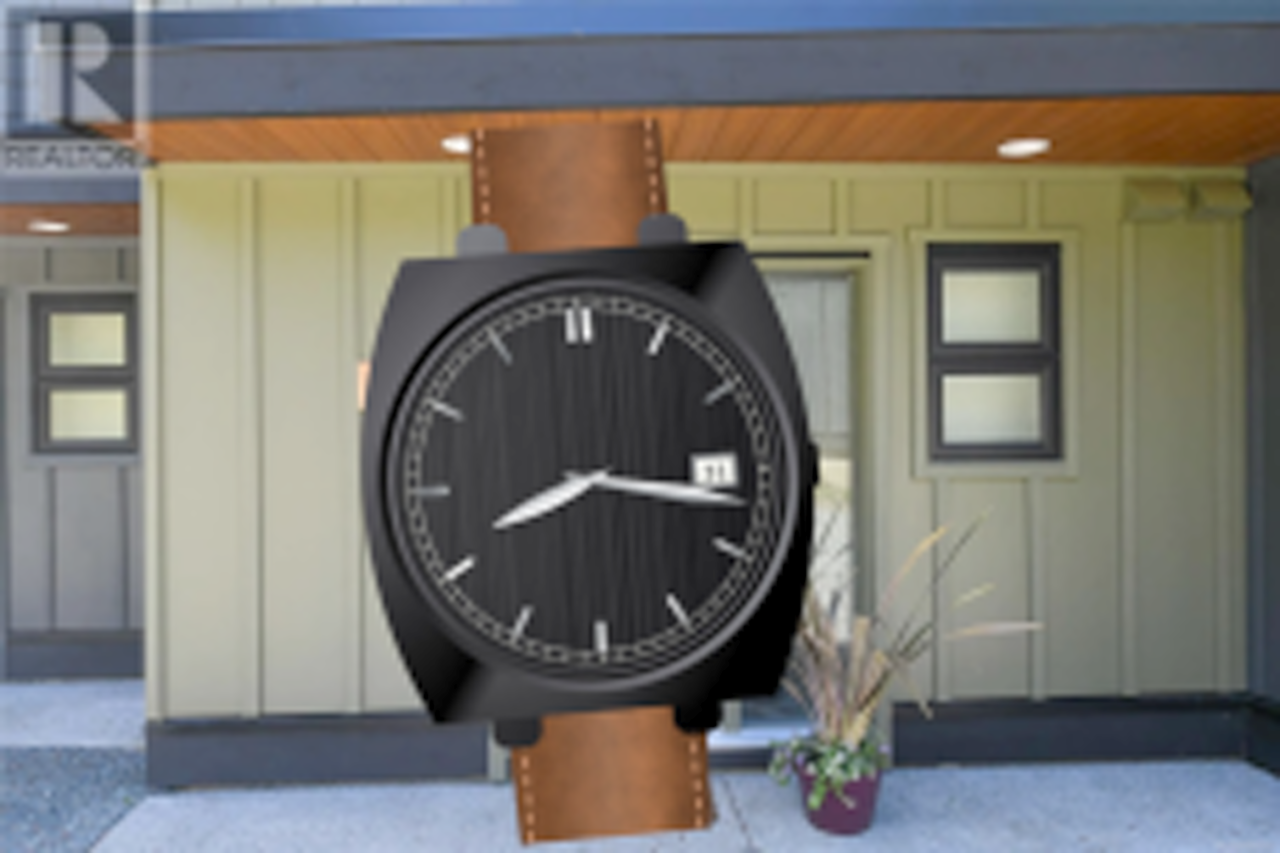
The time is **8:17**
